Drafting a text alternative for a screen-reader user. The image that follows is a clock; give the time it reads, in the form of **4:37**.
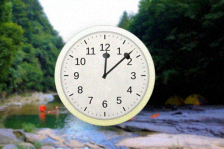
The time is **12:08**
